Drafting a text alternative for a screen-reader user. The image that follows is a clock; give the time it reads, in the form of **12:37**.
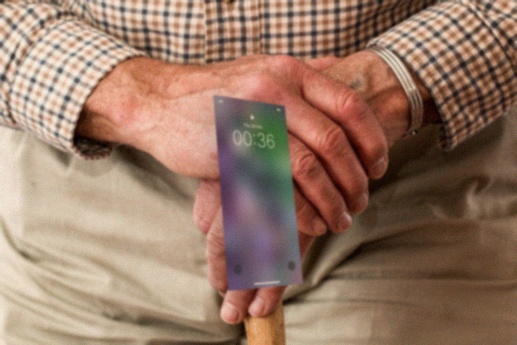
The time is **0:36**
